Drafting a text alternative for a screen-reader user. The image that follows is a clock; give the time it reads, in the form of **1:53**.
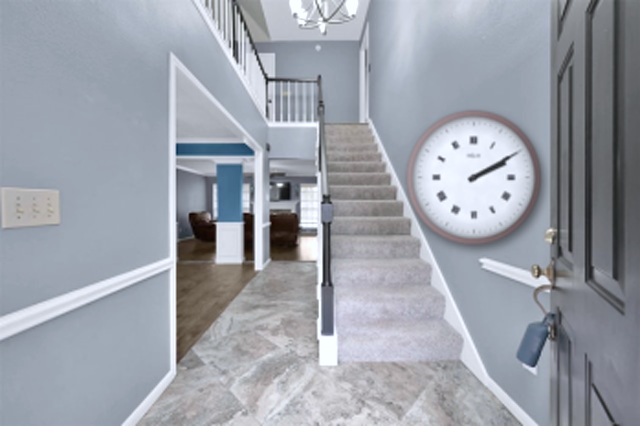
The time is **2:10**
